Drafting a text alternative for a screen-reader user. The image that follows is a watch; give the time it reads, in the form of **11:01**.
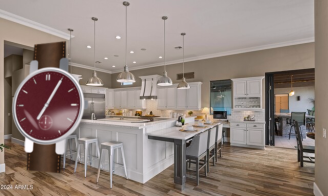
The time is **7:05**
